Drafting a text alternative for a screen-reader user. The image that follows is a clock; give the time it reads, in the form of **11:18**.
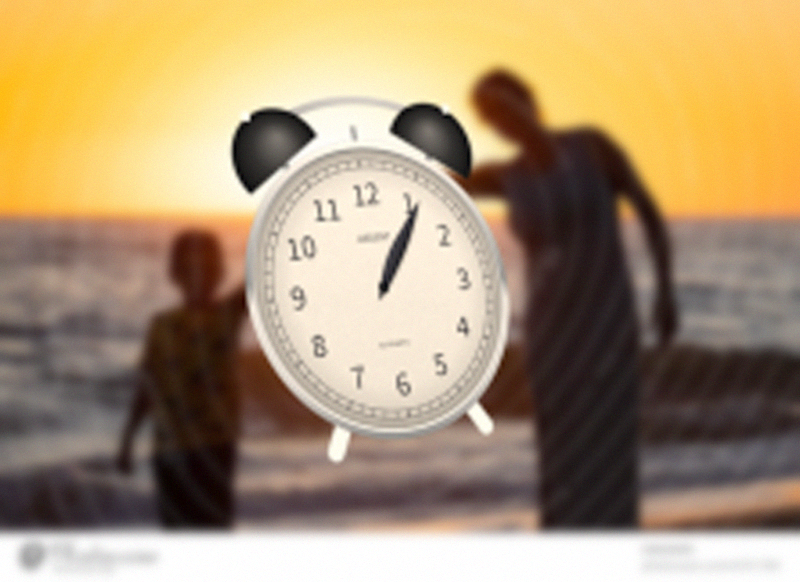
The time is **1:06**
